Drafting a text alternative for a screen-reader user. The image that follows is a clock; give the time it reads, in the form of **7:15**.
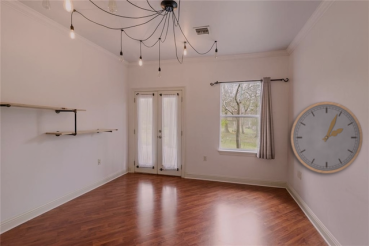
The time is **2:04**
